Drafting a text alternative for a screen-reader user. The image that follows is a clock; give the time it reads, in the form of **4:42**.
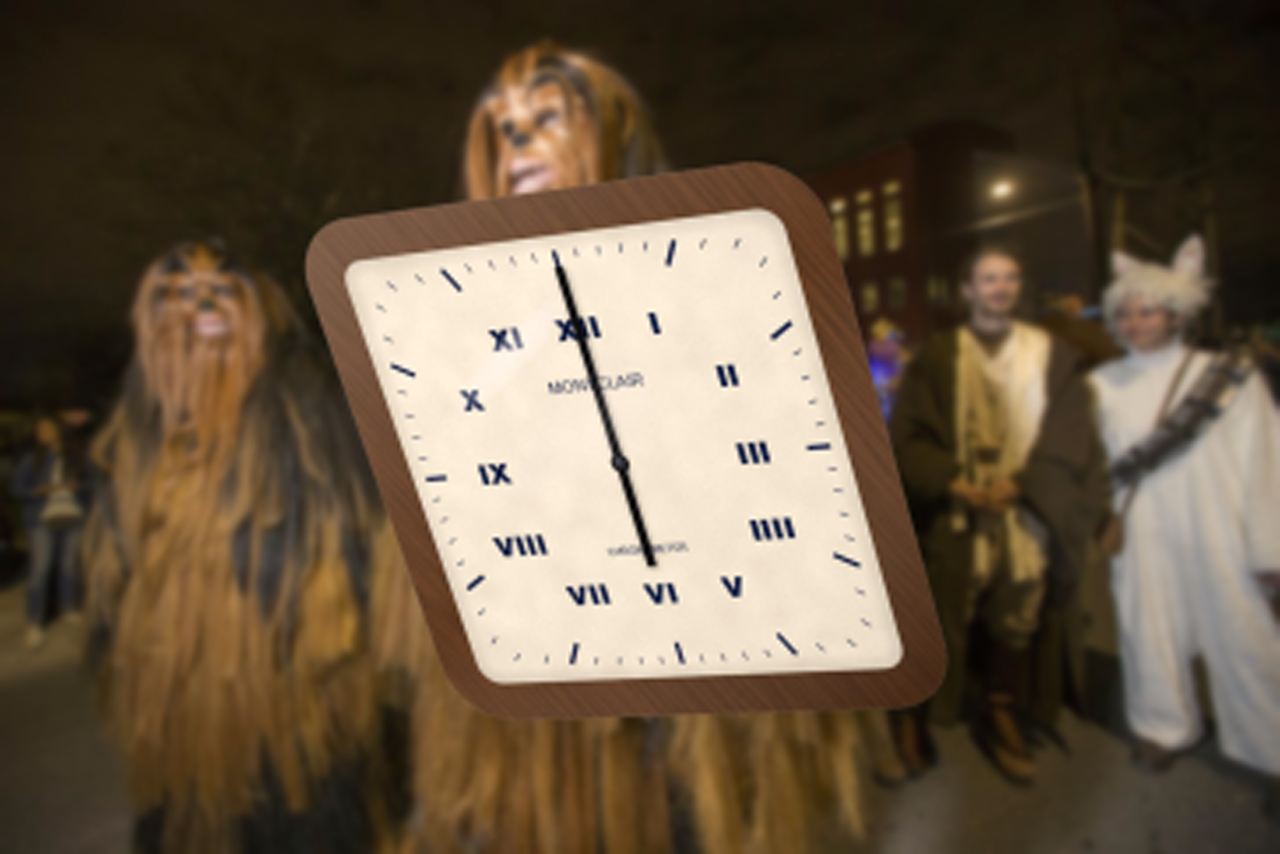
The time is **6:00**
